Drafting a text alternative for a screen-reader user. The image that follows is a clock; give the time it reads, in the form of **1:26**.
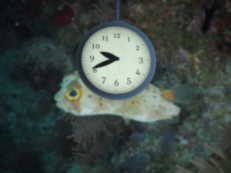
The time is **9:41**
